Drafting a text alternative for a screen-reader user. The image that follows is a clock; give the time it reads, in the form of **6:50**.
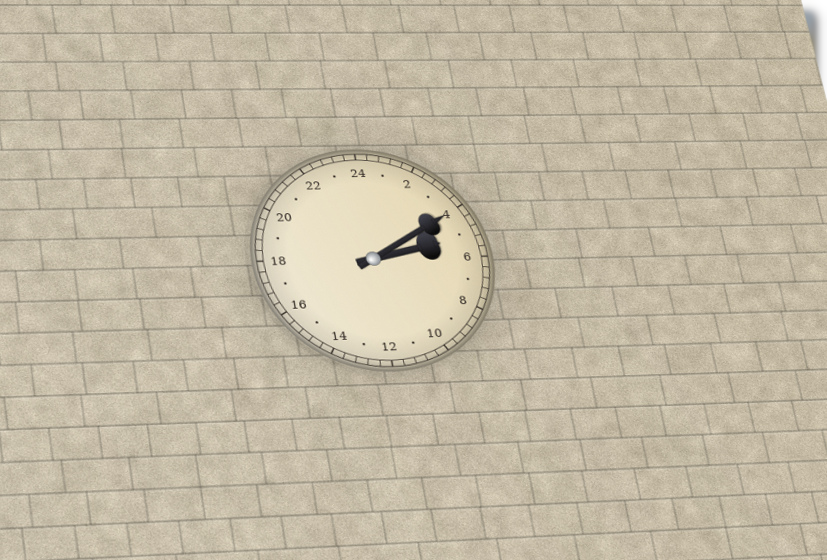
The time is **5:10**
